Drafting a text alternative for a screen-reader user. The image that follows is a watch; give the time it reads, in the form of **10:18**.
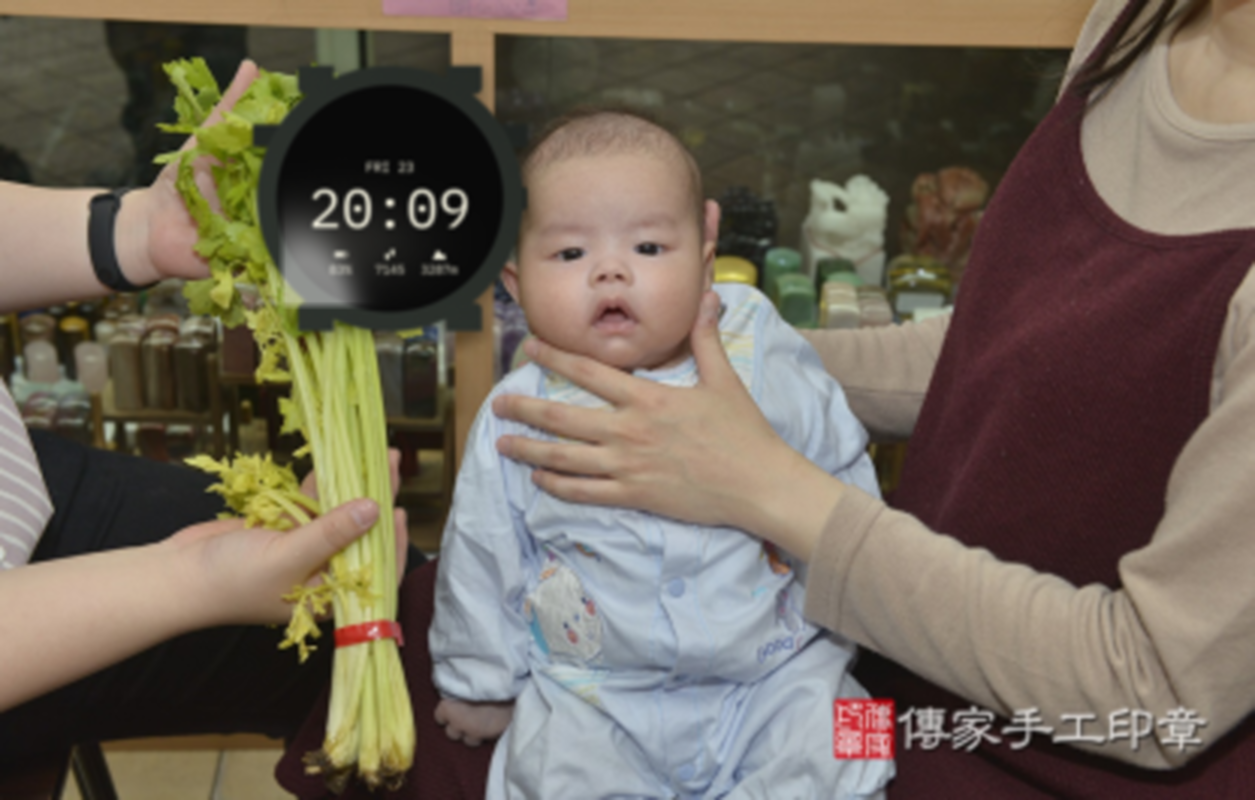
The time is **20:09**
